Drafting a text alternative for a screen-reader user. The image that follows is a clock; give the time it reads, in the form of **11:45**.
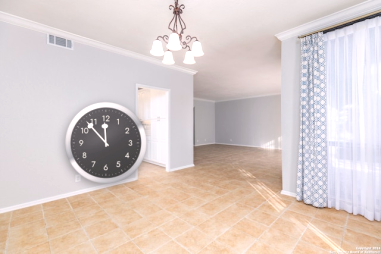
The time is **11:53**
